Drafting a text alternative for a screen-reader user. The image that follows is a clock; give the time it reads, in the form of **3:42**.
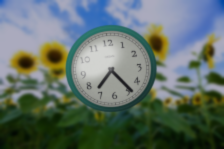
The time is **7:24**
